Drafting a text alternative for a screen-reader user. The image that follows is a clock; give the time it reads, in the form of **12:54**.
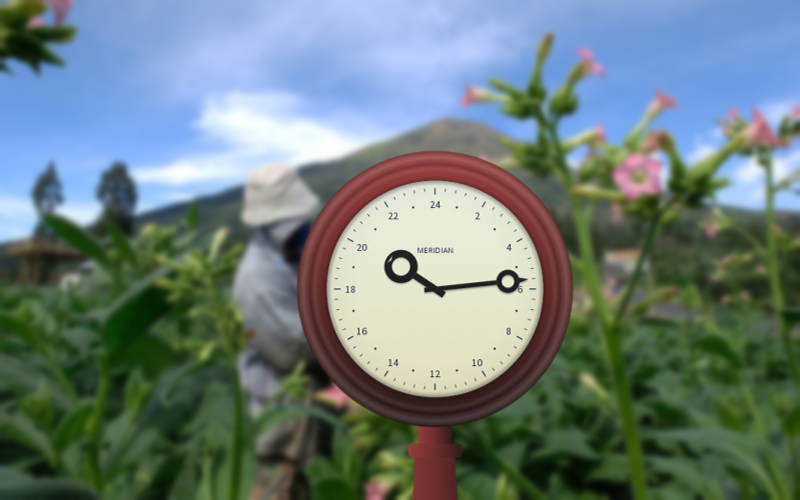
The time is **20:14**
